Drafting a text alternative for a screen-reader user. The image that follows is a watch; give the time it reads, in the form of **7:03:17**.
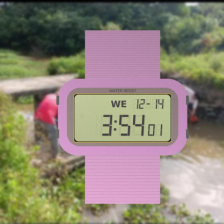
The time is **3:54:01**
